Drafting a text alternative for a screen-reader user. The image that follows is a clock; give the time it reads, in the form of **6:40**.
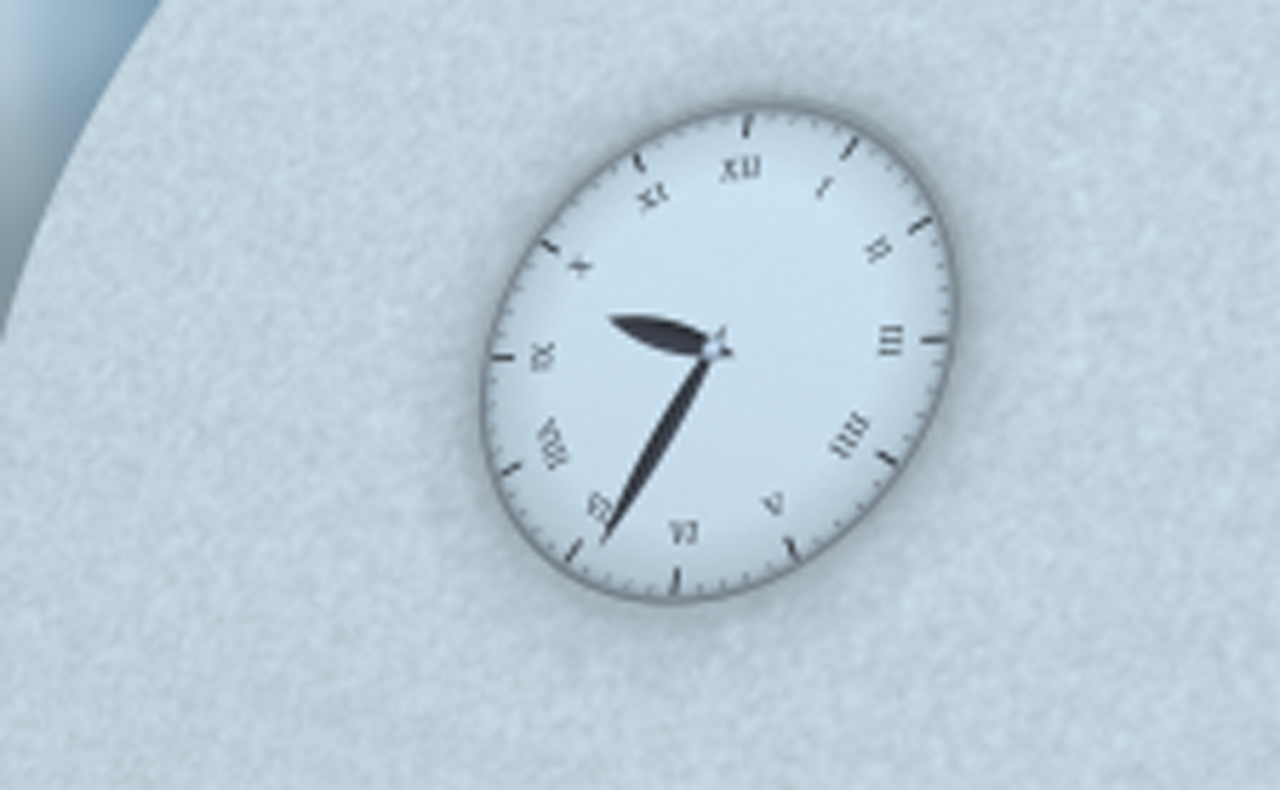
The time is **9:34**
